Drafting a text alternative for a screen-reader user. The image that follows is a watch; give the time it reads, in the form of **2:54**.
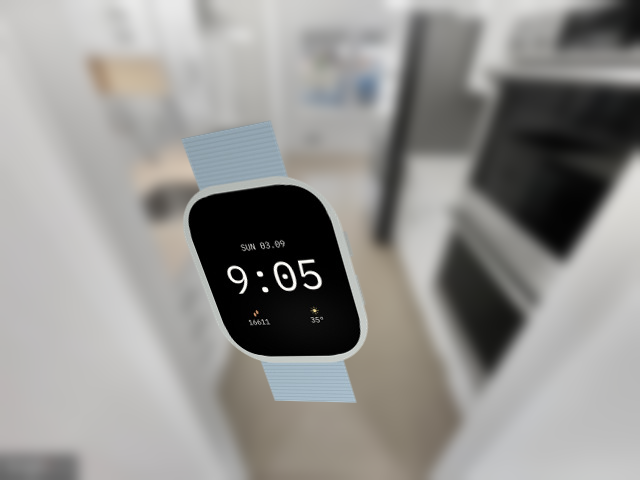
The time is **9:05**
